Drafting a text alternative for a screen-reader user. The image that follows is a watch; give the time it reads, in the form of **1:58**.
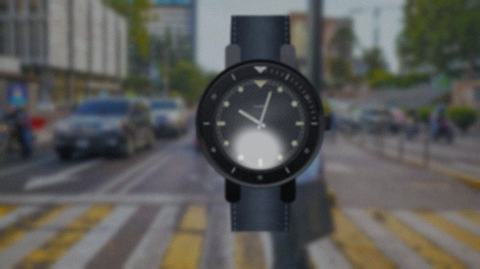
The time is **10:03**
